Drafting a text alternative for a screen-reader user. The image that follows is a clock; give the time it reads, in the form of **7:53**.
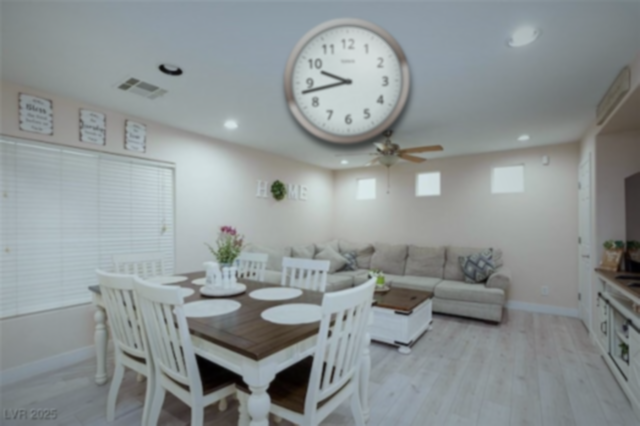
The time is **9:43**
